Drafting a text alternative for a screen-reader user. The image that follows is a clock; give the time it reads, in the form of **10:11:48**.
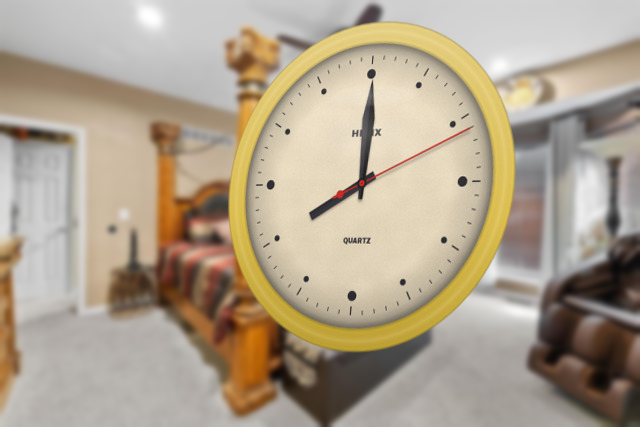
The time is **8:00:11**
